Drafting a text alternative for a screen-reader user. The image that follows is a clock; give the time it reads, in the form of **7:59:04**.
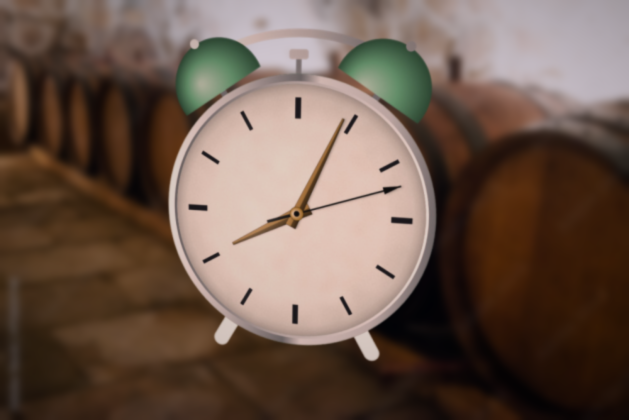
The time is **8:04:12**
